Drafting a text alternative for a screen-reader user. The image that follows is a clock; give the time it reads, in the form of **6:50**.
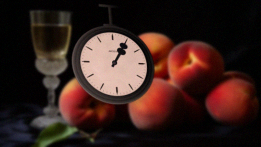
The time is **1:05**
